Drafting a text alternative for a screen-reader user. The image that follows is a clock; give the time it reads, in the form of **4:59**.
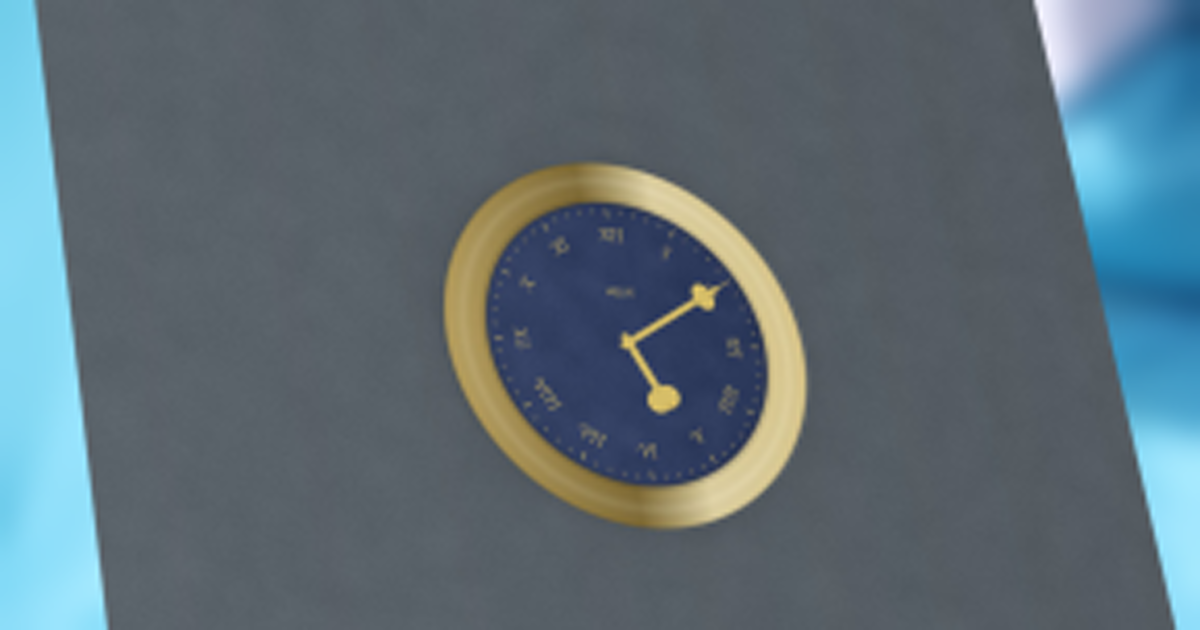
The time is **5:10**
